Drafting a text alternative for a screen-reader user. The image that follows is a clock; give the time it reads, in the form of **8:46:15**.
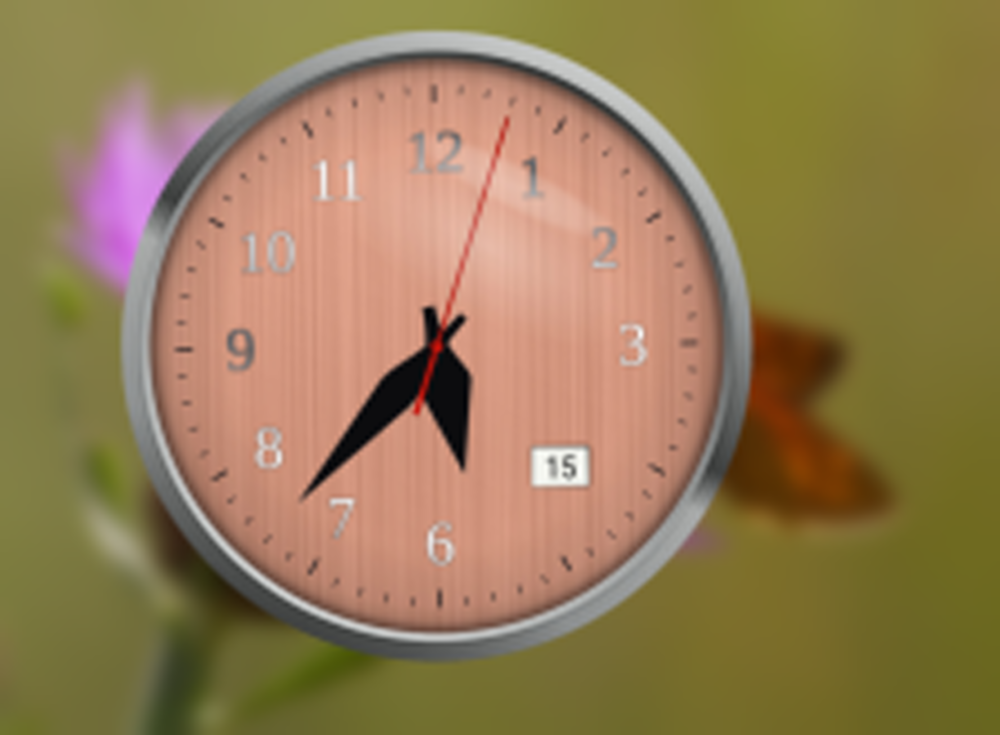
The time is **5:37:03**
